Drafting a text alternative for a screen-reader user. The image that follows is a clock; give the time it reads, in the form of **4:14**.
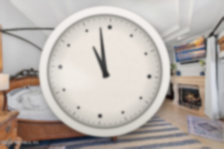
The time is **10:58**
